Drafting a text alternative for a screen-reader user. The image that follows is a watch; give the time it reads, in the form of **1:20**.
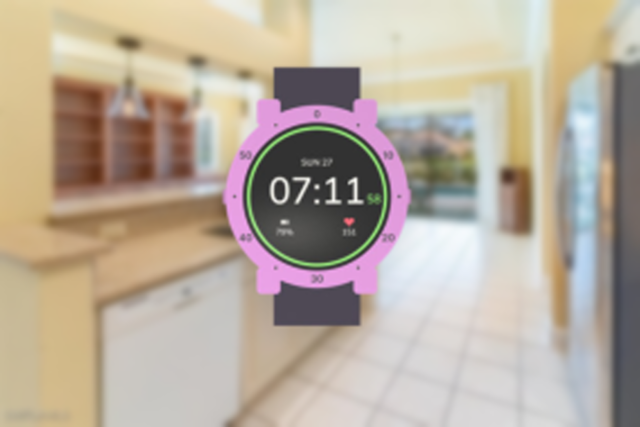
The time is **7:11**
